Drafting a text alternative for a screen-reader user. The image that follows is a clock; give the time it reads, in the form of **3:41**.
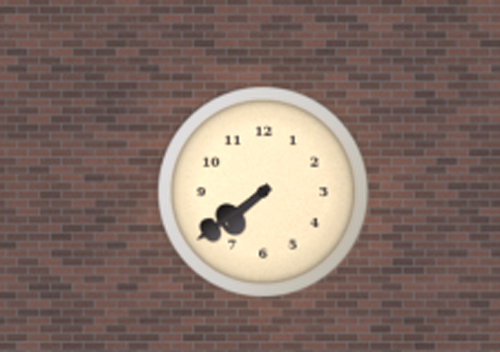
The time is **7:39**
